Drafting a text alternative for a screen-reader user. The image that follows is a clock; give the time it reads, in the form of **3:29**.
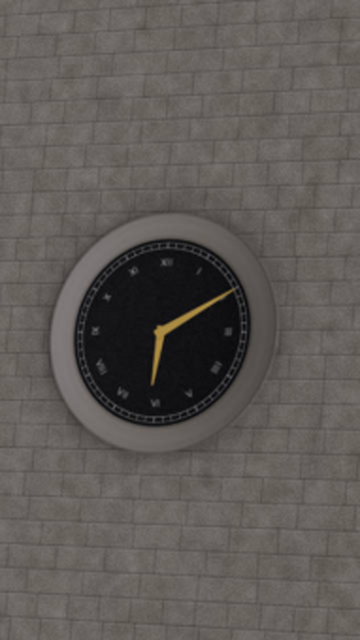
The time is **6:10**
